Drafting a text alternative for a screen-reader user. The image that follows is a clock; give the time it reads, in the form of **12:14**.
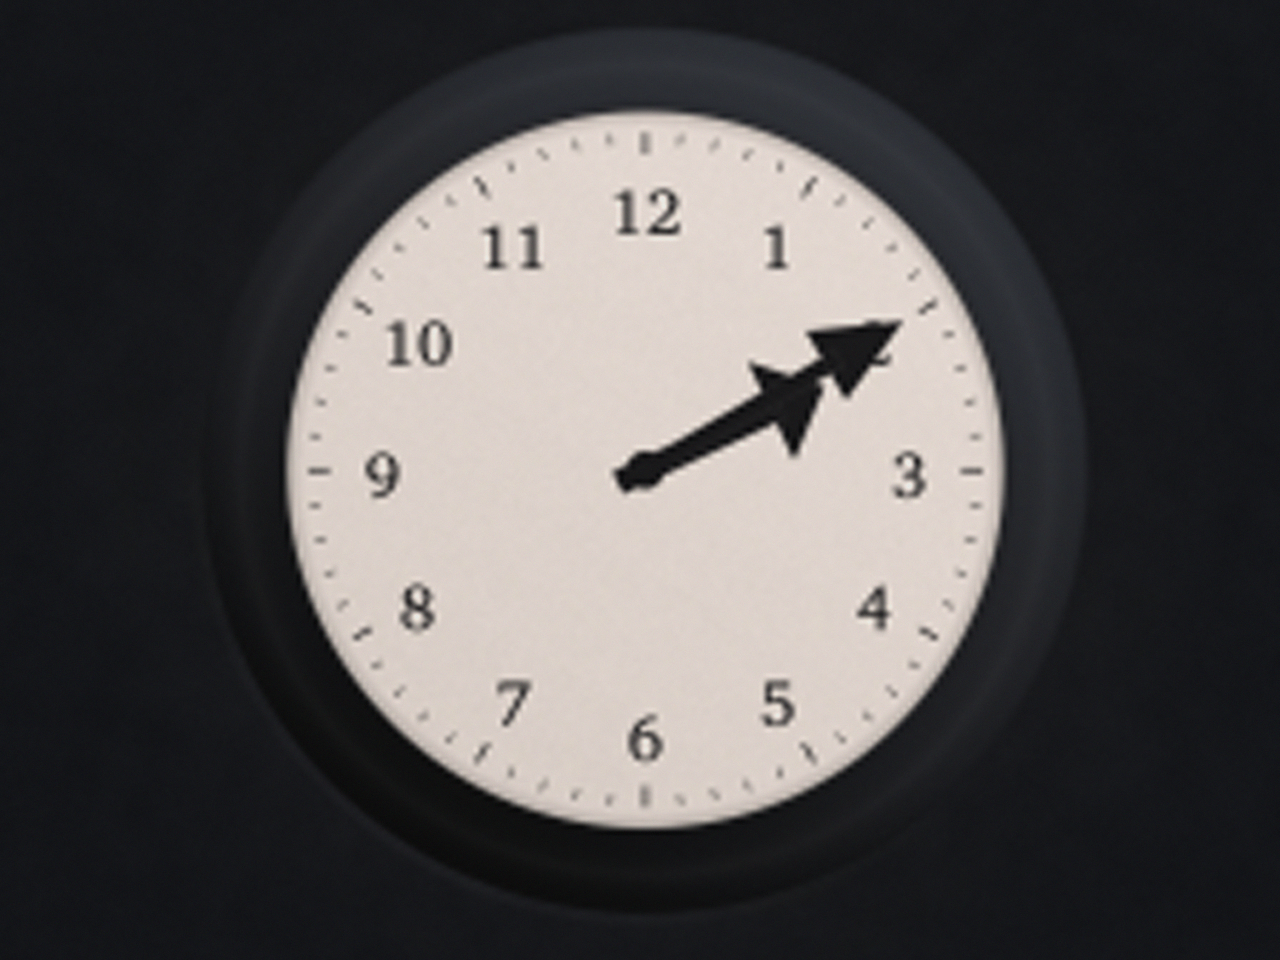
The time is **2:10**
